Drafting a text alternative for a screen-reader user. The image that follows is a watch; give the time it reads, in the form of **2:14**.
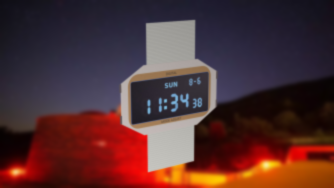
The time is **11:34**
